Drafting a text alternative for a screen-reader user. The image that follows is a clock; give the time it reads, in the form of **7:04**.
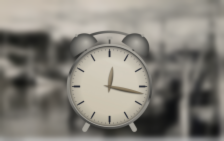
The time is **12:17**
